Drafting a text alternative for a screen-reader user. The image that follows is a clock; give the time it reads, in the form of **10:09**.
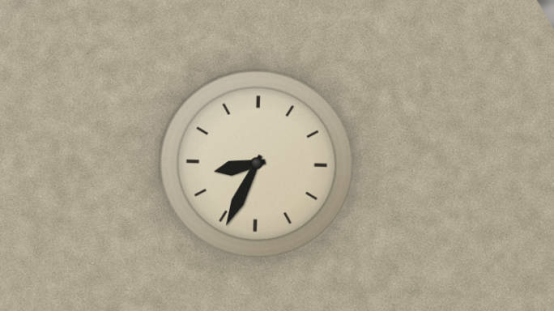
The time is **8:34**
